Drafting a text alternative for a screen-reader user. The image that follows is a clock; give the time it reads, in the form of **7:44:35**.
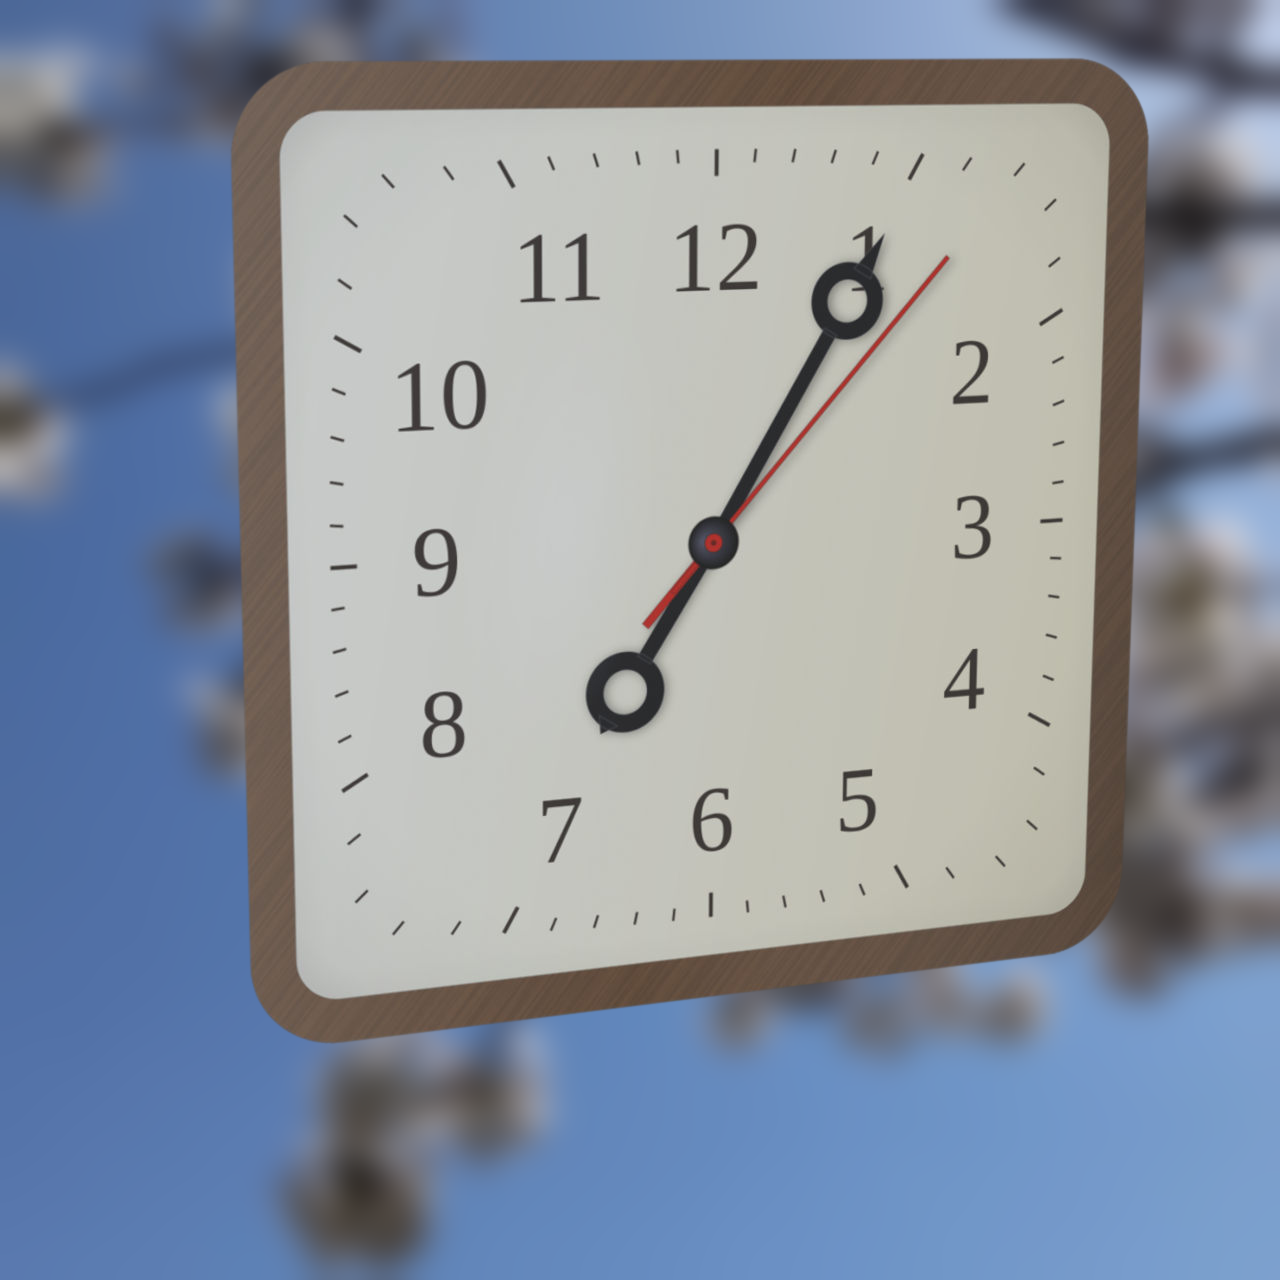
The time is **7:05:07**
